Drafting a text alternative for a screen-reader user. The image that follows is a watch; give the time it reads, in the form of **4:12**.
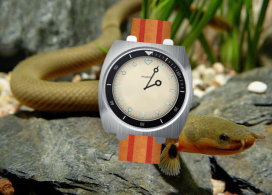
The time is **2:04**
